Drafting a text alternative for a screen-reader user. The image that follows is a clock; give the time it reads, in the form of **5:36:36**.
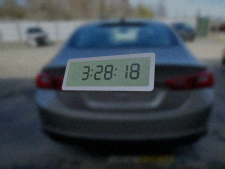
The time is **3:28:18**
